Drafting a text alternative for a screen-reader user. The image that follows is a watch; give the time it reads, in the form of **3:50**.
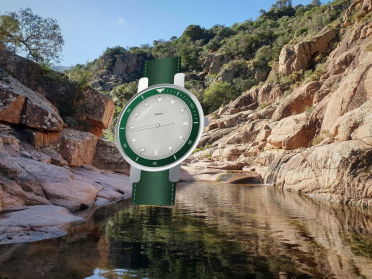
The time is **2:44**
